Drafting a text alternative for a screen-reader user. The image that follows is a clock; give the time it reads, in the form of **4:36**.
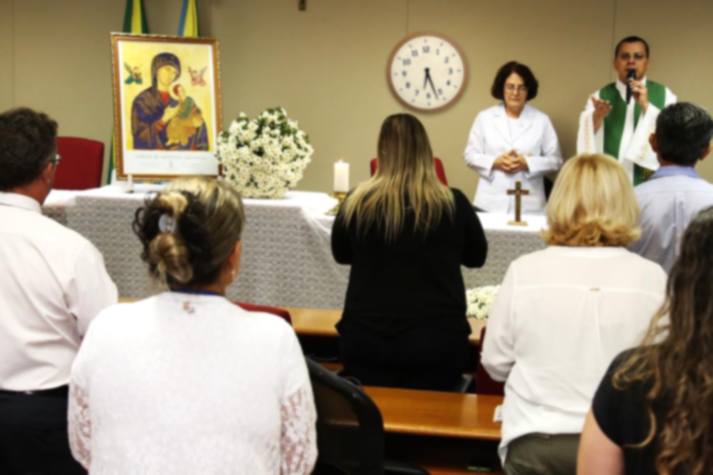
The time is **6:27**
